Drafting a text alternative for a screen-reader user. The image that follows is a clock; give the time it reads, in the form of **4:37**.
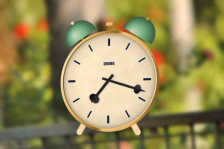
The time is **7:18**
